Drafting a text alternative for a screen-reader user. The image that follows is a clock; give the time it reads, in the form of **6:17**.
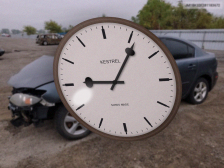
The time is **9:06**
